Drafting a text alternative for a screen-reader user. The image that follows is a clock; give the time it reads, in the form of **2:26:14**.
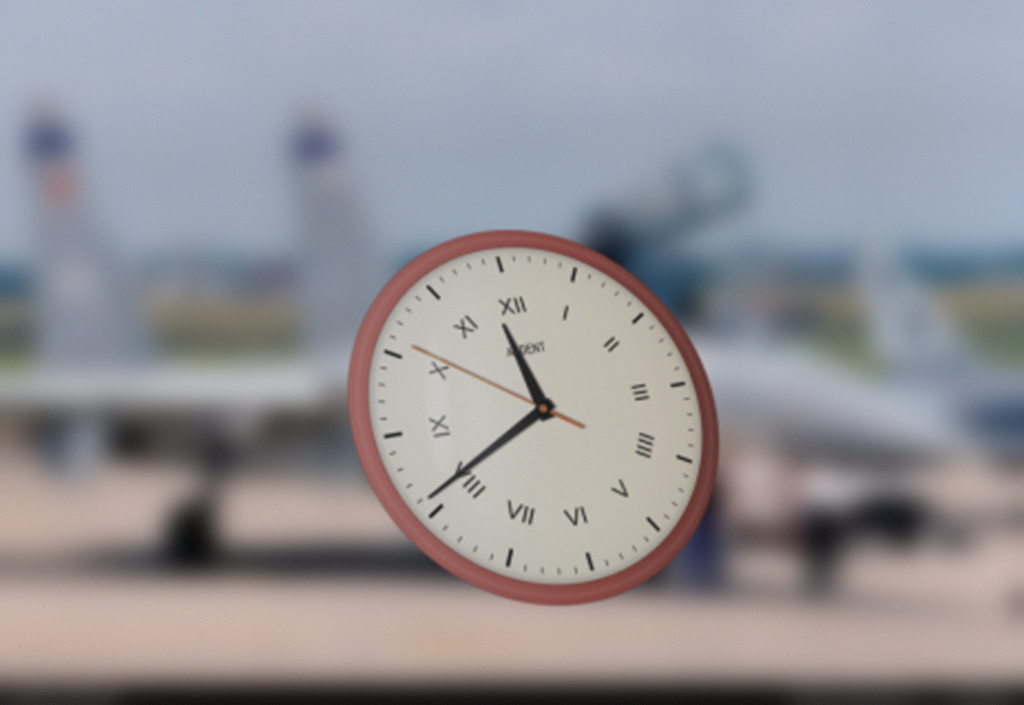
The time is **11:40:51**
